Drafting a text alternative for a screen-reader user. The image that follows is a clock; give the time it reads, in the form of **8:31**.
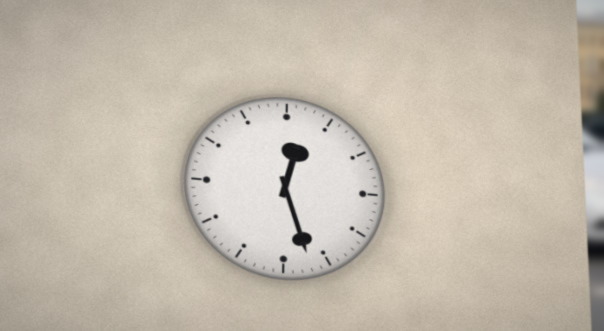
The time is **12:27**
